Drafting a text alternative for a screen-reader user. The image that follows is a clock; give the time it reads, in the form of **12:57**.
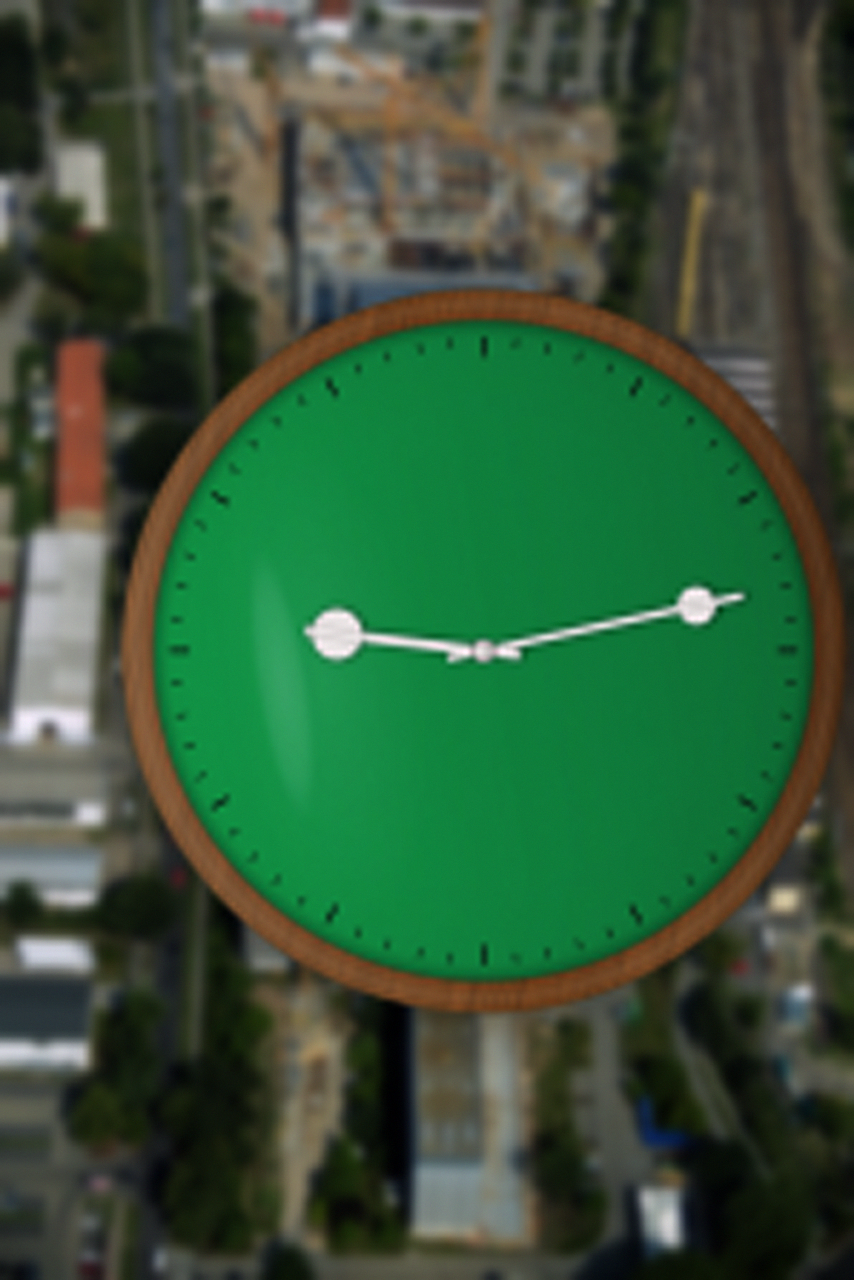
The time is **9:13**
